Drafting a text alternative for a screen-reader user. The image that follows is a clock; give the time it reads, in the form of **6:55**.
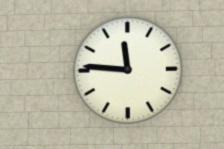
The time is **11:46**
